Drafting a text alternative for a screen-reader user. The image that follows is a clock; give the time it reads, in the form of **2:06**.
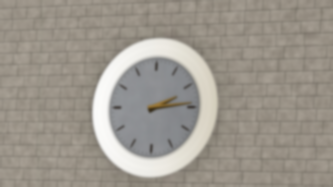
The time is **2:14**
